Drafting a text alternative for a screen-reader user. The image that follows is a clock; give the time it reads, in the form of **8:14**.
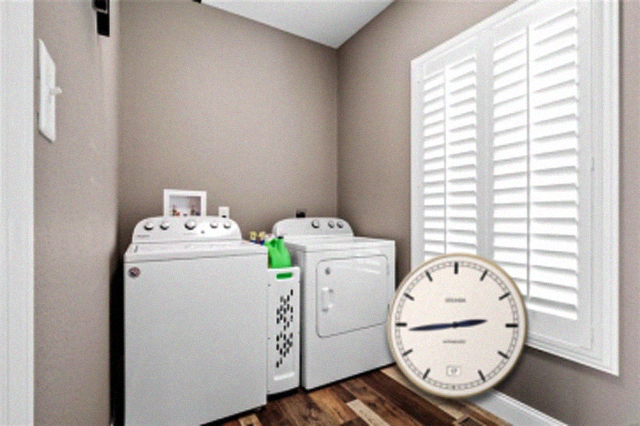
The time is **2:44**
